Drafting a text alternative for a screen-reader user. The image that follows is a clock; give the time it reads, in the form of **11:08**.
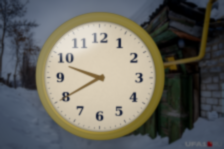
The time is **9:40**
